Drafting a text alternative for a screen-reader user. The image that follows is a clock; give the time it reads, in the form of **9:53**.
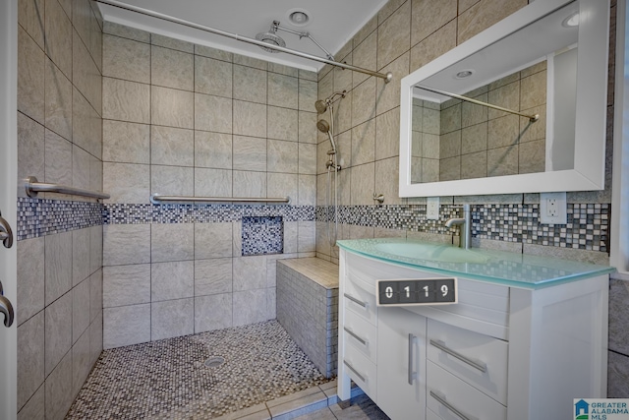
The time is **1:19**
